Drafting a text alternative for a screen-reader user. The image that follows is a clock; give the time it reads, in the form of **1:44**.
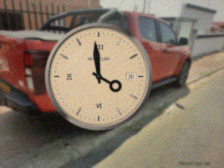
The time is **3:59**
